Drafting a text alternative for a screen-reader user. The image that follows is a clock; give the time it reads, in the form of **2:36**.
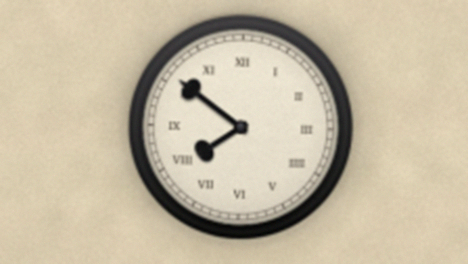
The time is **7:51**
